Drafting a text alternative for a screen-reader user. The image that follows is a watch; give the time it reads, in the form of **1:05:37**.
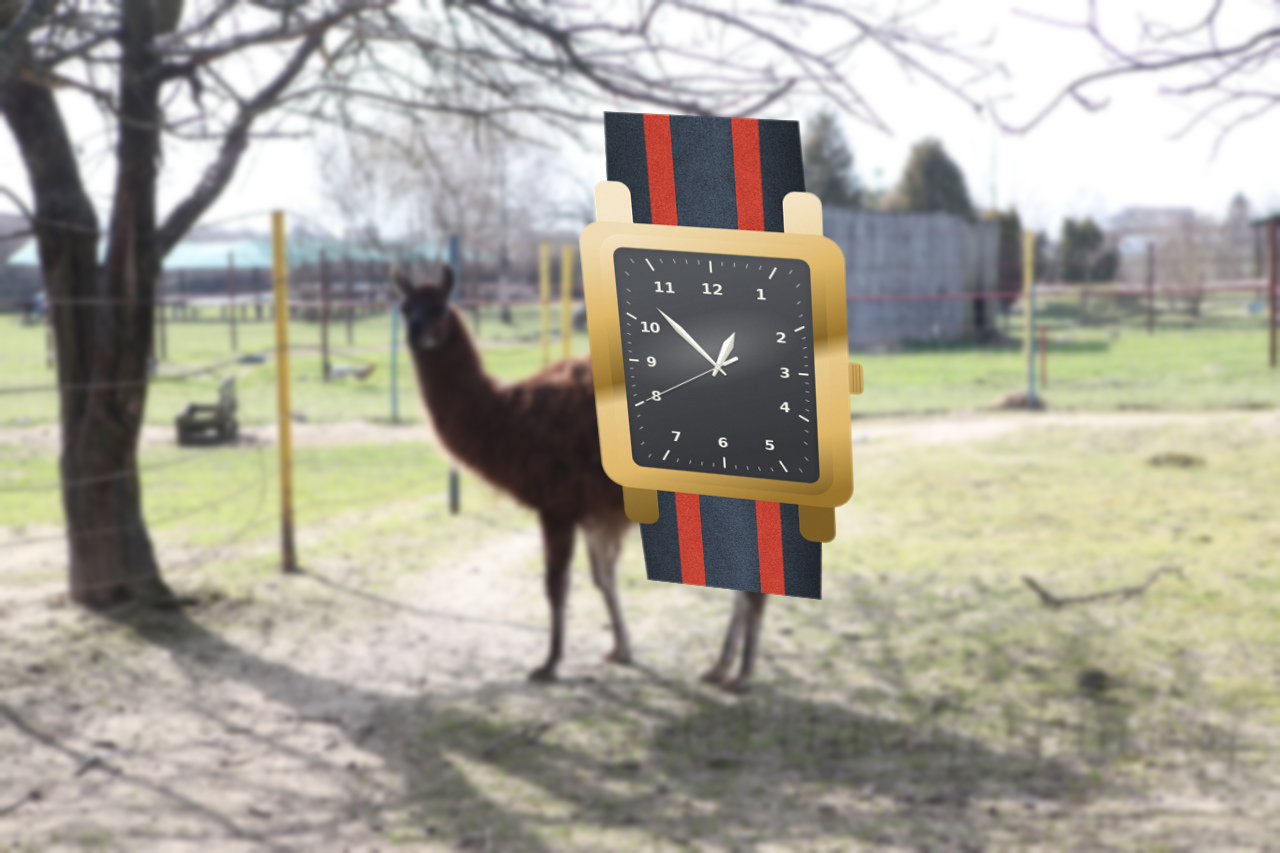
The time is **12:52:40**
